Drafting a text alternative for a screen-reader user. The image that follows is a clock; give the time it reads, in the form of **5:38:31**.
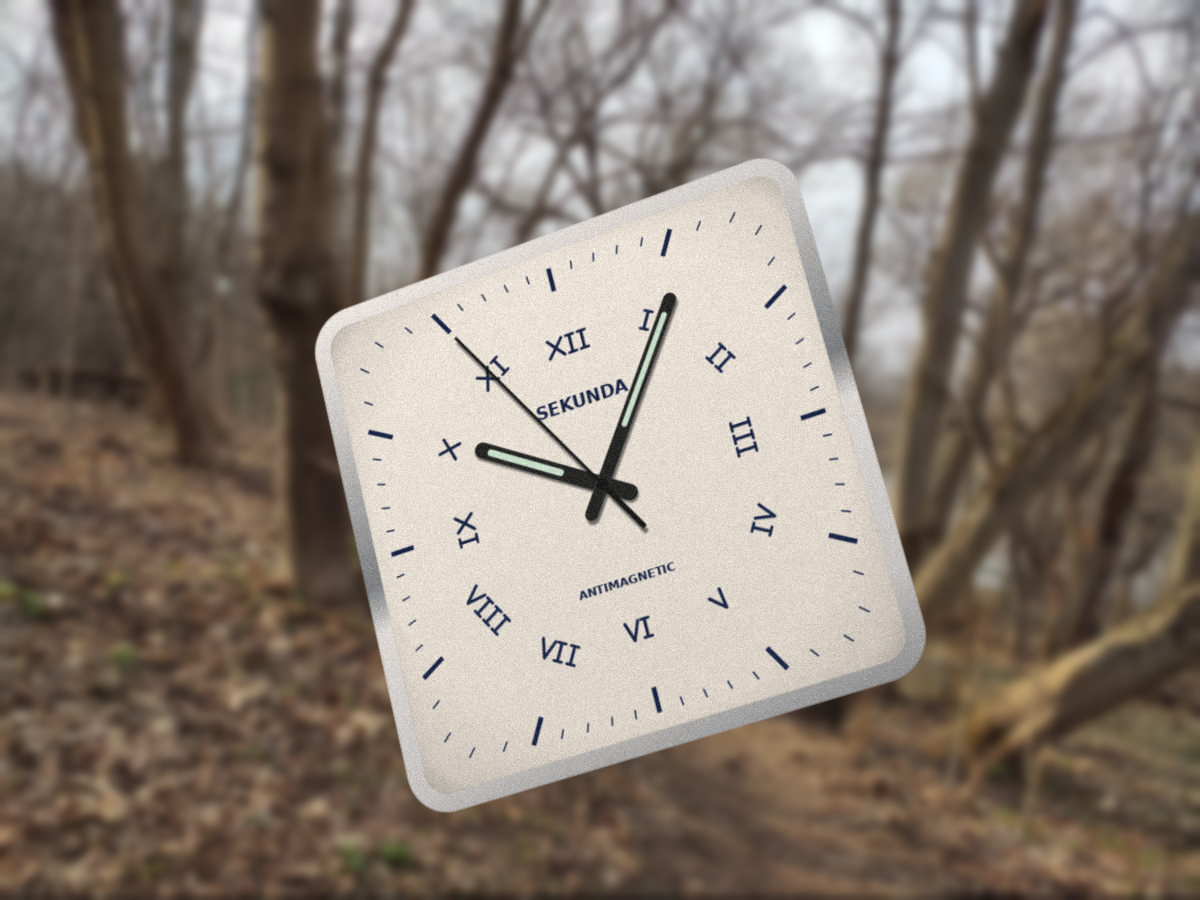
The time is **10:05:55**
